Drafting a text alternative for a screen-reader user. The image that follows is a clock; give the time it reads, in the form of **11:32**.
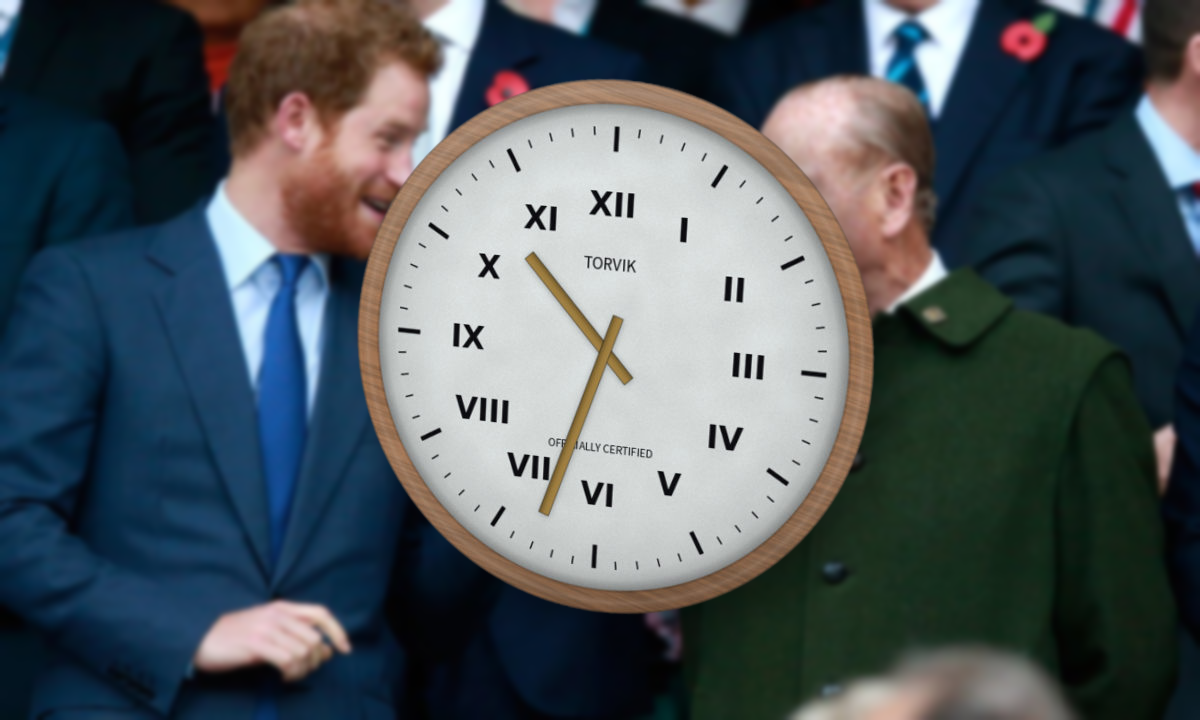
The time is **10:33**
